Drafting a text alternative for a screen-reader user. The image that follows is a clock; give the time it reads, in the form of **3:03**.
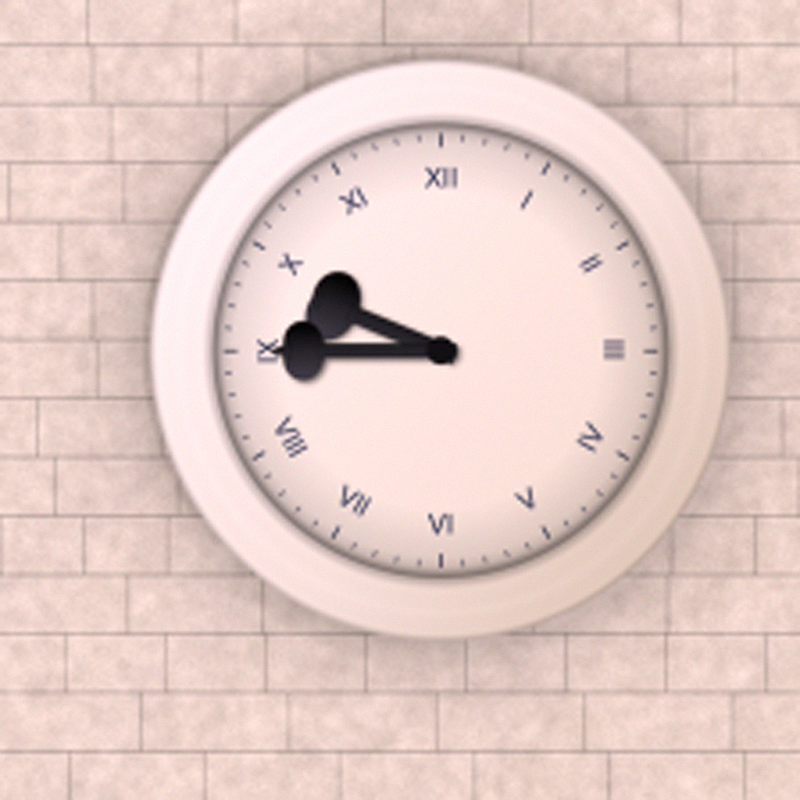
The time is **9:45**
